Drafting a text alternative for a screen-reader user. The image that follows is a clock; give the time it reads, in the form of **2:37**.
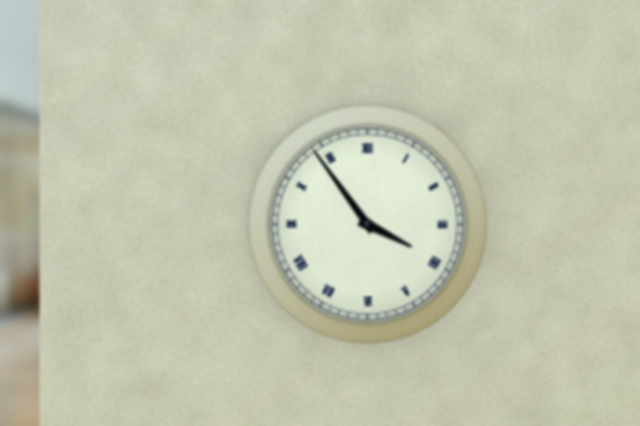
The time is **3:54**
